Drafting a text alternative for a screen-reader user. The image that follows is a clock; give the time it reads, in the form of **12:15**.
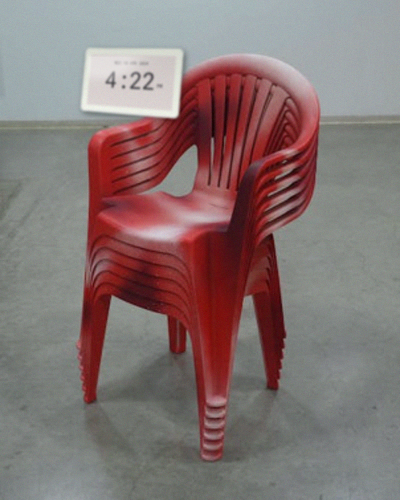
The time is **4:22**
